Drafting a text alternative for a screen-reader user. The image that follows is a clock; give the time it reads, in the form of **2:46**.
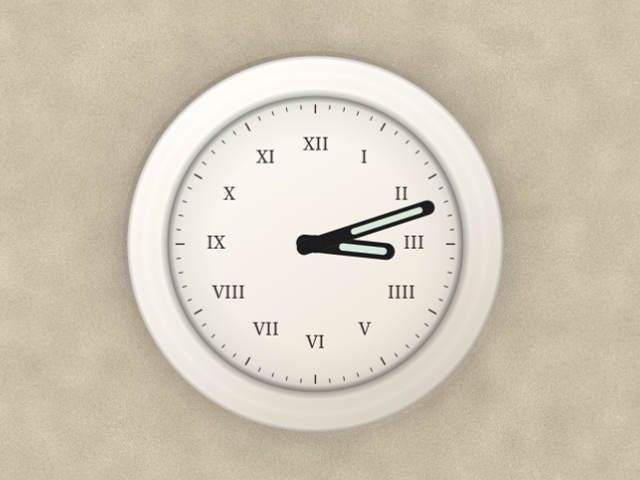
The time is **3:12**
